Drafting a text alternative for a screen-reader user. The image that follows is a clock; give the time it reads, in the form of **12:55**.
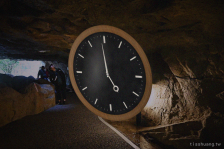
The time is **4:59**
